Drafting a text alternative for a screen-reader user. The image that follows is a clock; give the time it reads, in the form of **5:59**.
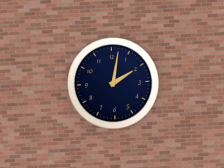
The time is **2:02**
